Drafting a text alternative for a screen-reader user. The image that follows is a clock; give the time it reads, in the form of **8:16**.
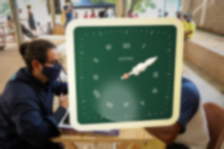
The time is **2:10**
